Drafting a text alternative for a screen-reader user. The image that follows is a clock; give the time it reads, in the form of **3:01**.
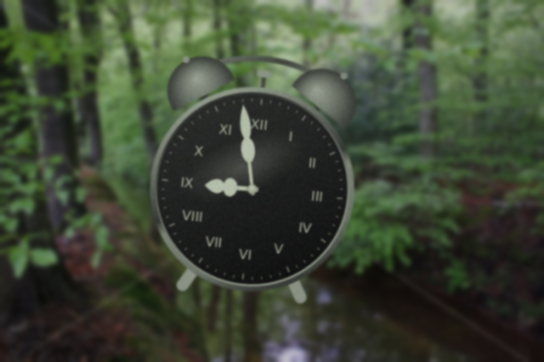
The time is **8:58**
